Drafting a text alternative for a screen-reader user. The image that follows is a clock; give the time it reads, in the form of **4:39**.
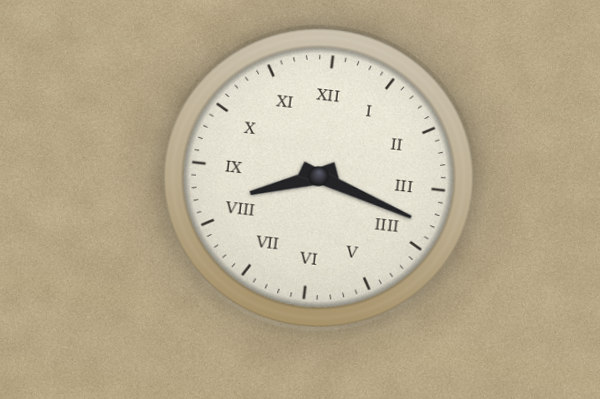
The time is **8:18**
